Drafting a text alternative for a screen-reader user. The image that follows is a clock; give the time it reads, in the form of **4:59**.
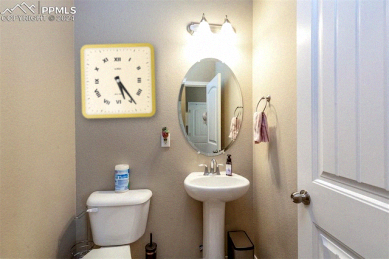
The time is **5:24**
